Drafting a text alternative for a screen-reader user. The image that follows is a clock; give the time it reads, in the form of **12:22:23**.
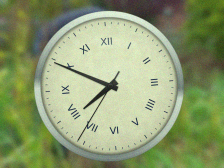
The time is **7:49:36**
